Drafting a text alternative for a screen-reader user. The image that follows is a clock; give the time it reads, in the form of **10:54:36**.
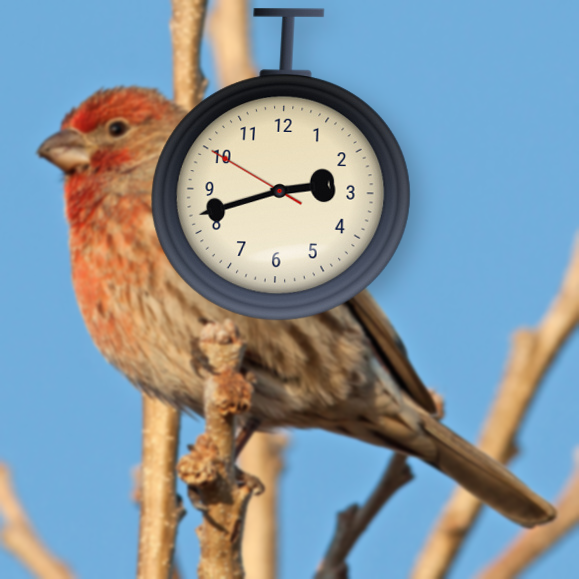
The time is **2:41:50**
